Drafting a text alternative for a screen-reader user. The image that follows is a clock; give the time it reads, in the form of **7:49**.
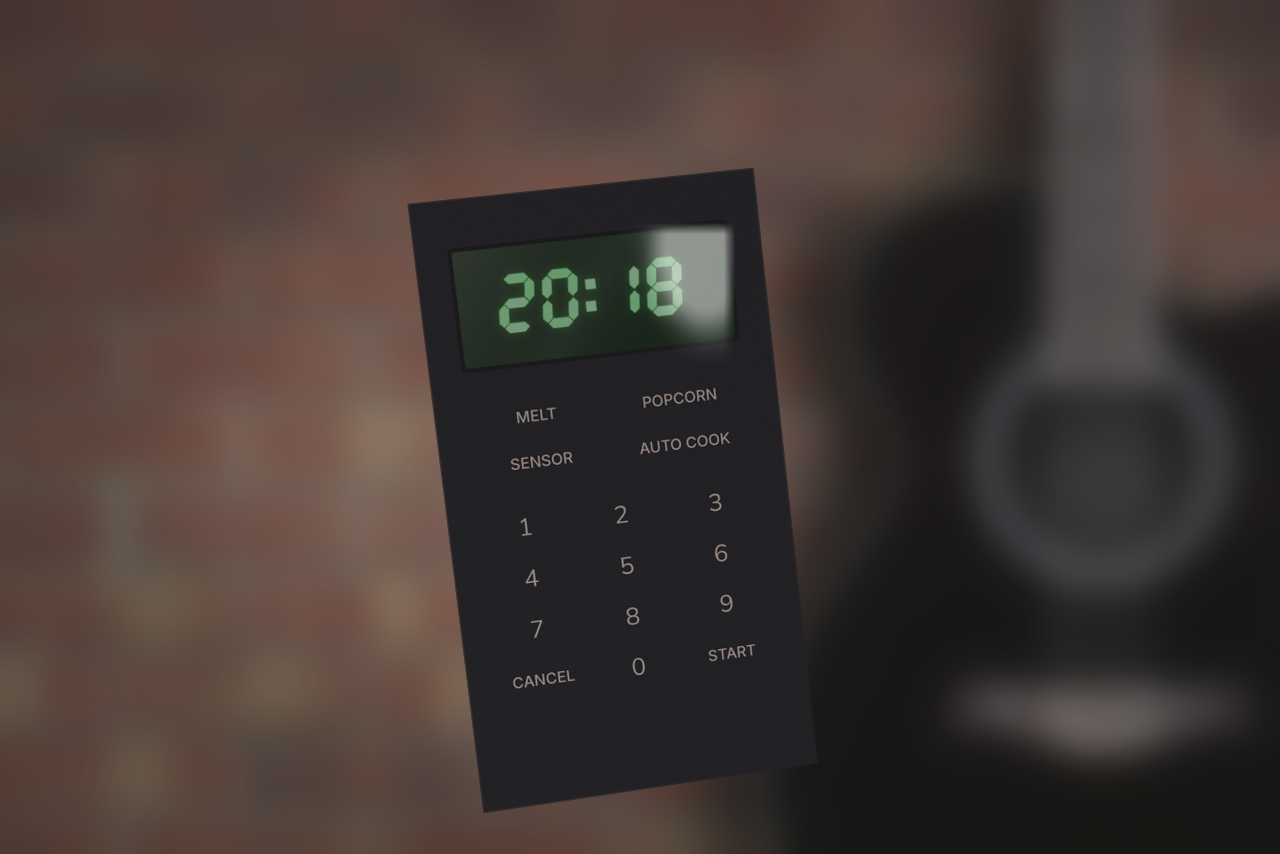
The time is **20:18**
